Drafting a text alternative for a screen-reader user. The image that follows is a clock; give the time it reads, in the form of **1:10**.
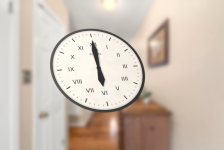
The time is **6:00**
